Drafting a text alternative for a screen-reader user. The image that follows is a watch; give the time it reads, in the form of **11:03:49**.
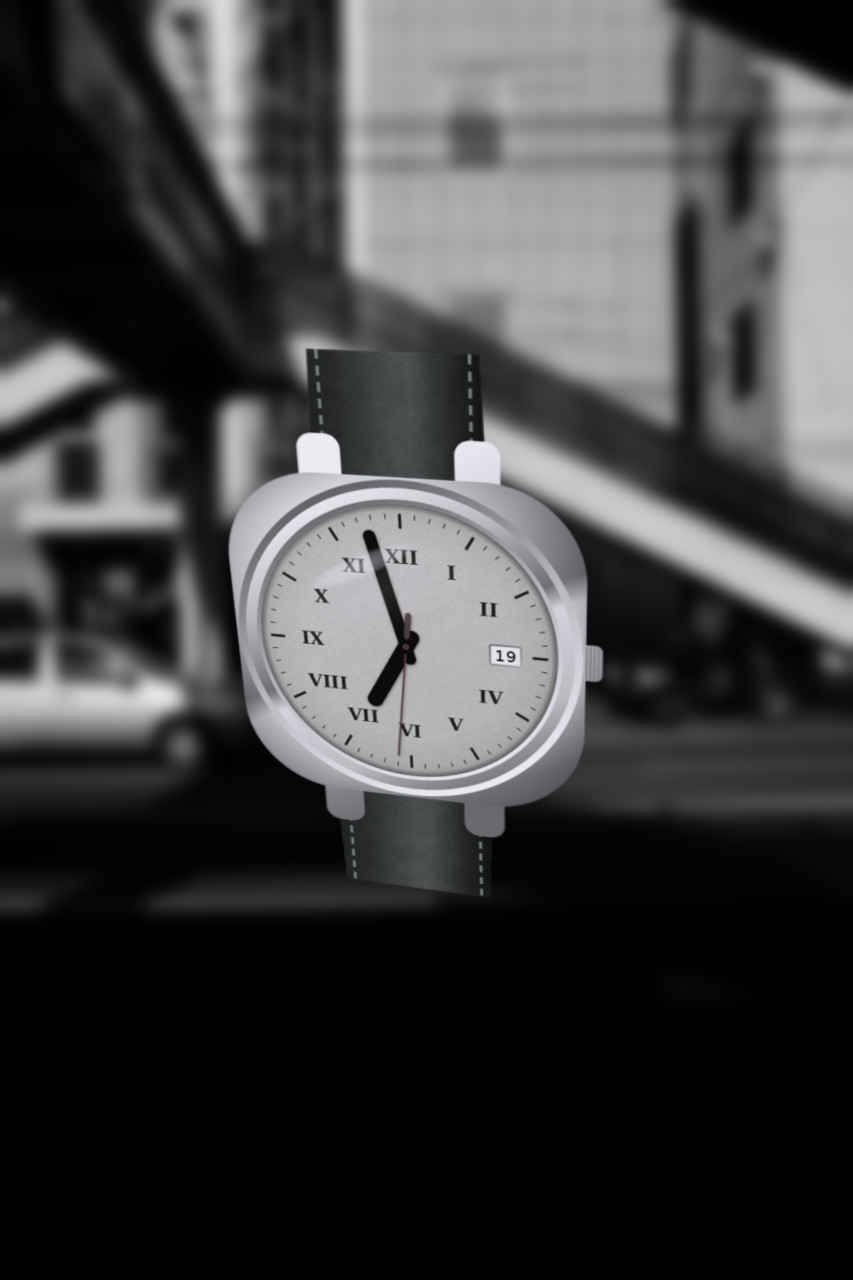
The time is **6:57:31**
